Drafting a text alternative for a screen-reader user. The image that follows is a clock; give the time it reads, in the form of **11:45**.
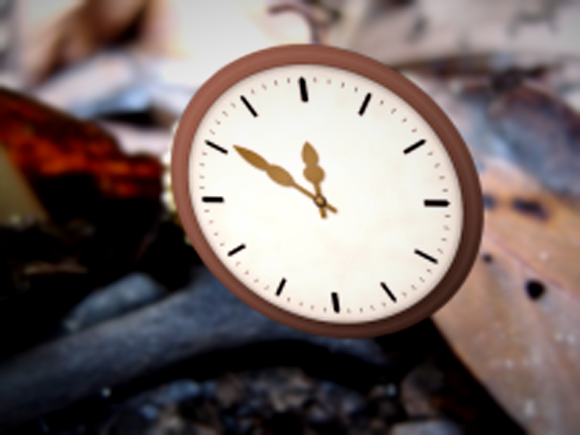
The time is **11:51**
